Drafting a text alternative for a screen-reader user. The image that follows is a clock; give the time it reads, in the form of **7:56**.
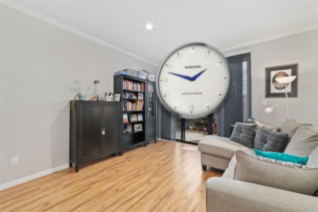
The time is **1:48**
